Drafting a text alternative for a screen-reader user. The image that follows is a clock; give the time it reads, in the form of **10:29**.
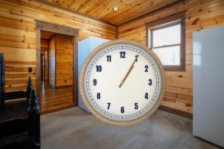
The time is **1:05**
